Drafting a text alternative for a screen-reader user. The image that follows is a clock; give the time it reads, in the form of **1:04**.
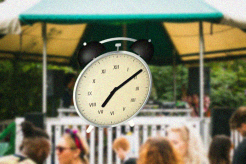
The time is **7:09**
